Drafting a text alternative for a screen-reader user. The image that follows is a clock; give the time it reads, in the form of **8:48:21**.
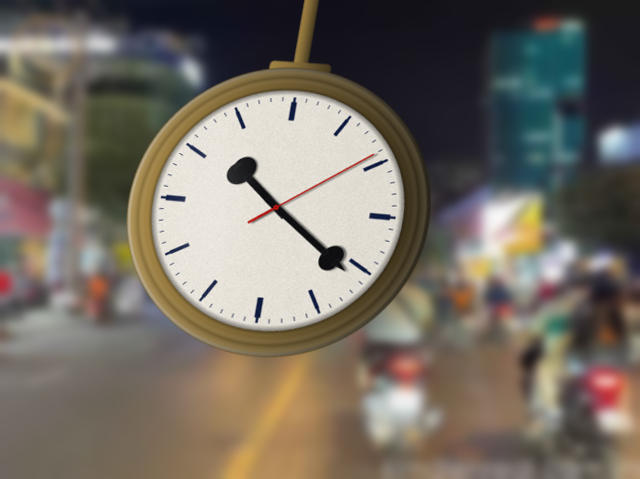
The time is **10:21:09**
